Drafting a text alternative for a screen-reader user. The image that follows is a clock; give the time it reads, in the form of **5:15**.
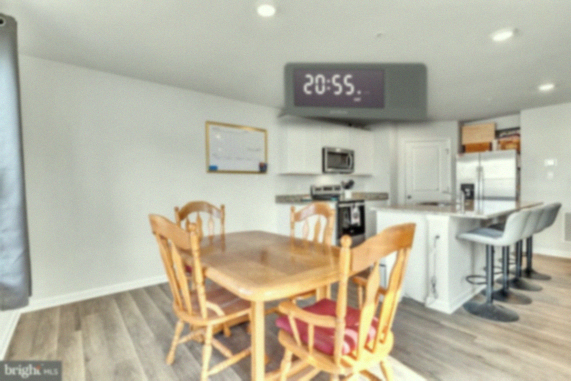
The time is **20:55**
